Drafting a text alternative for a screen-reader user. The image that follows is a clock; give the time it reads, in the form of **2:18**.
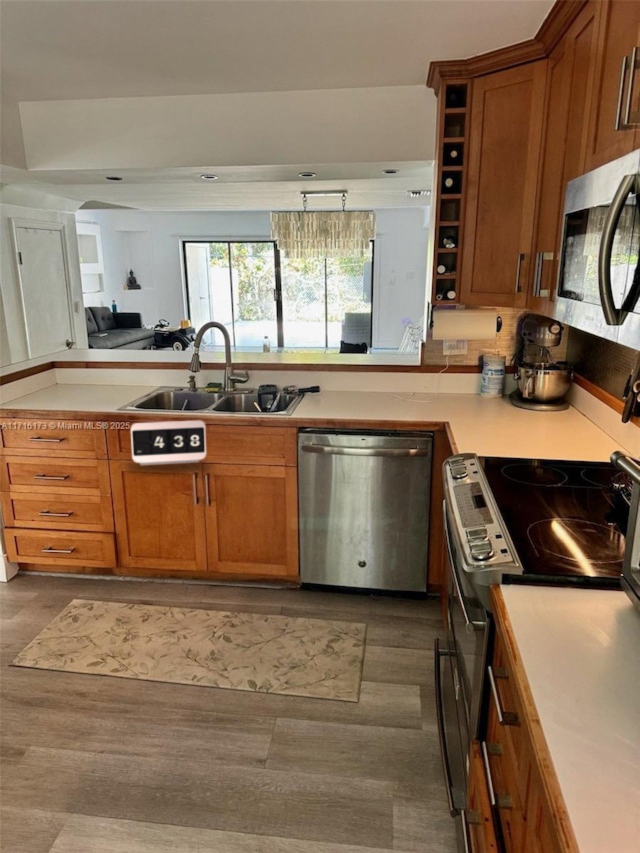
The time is **4:38**
